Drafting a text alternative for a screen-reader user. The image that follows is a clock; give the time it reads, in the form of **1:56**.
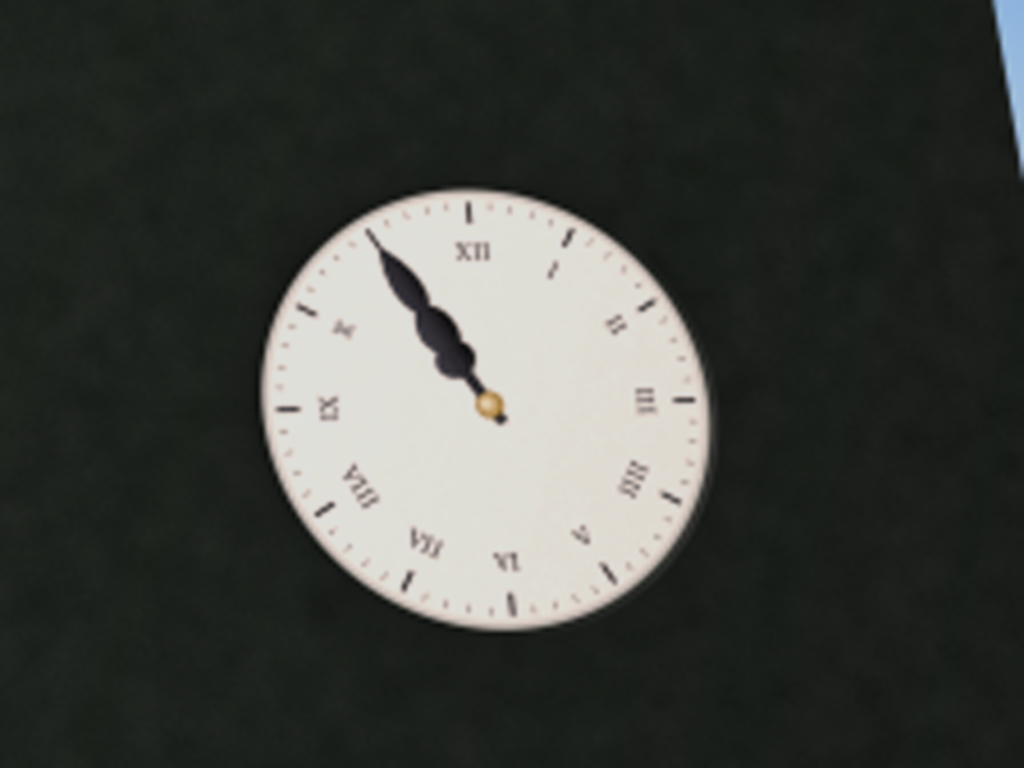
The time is **10:55**
